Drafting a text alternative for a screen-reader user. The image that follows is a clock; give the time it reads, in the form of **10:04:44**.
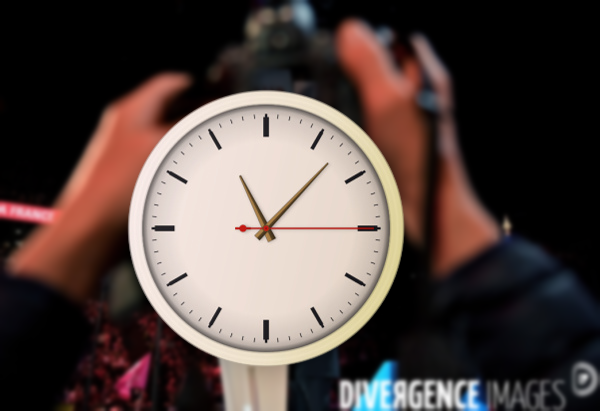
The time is **11:07:15**
